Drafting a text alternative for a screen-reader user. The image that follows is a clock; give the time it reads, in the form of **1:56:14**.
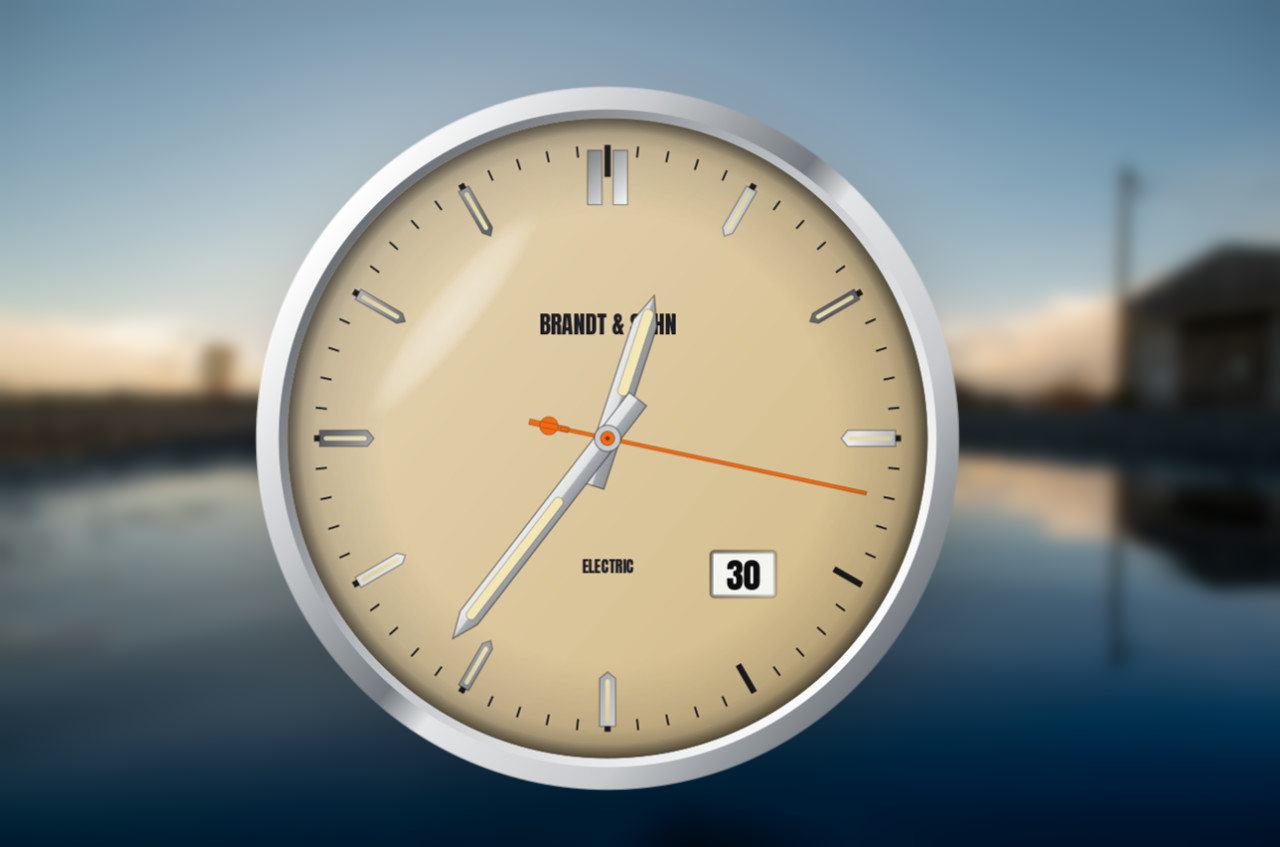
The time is **12:36:17**
